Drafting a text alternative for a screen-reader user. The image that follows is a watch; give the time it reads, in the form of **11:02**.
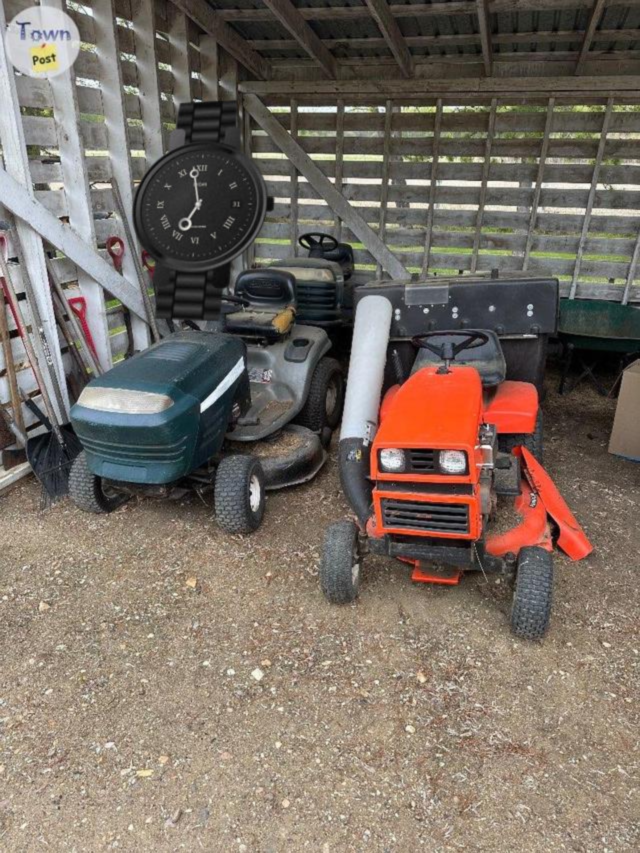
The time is **6:58**
